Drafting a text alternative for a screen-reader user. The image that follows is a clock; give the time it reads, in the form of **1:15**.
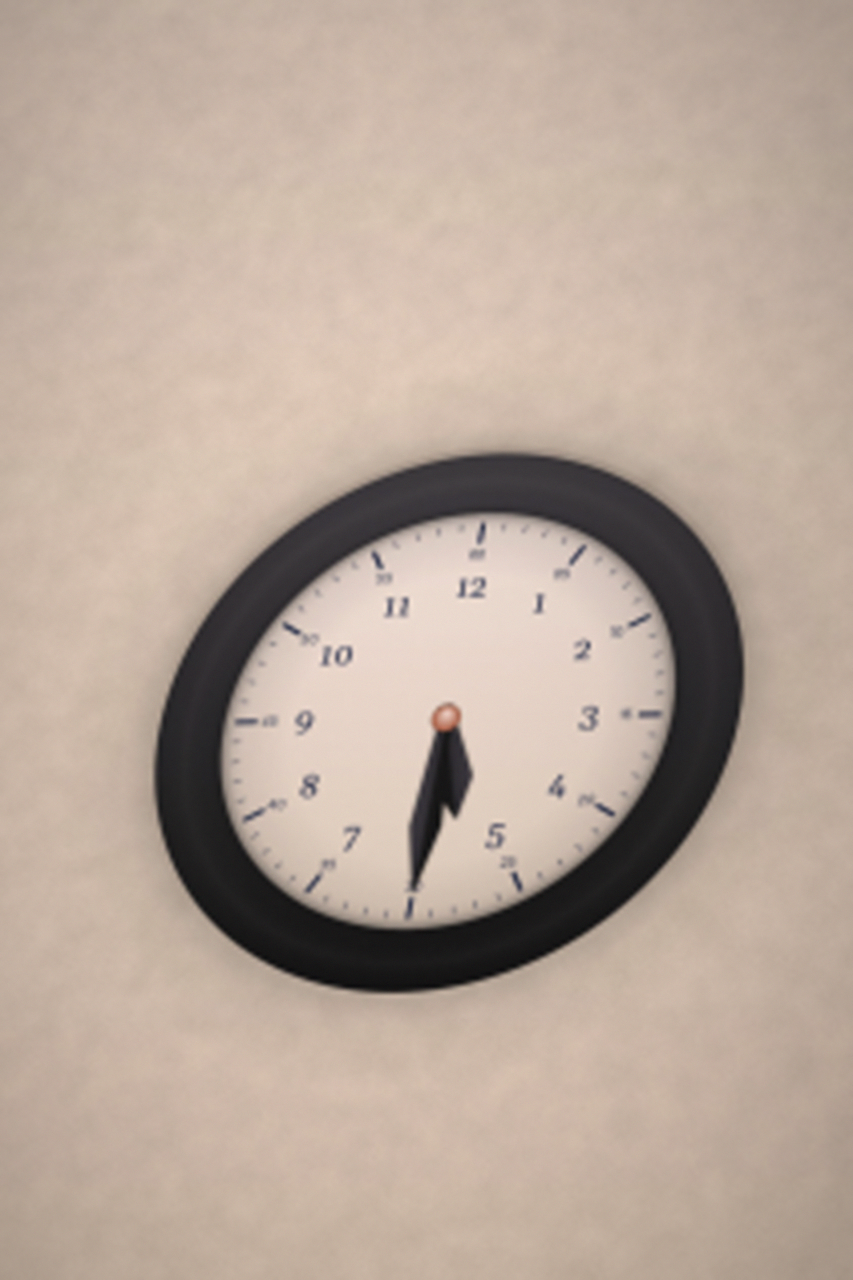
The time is **5:30**
